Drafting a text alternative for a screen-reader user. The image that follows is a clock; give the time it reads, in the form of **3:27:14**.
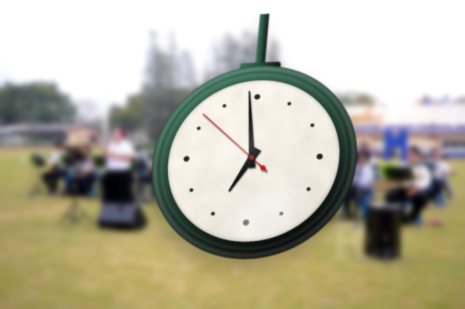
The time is **6:58:52**
